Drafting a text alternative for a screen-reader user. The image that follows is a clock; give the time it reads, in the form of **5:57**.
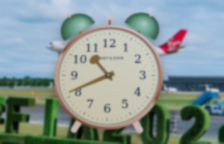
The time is **10:41**
